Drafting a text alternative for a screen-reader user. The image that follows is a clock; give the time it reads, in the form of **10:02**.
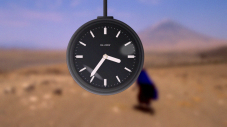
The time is **3:36**
